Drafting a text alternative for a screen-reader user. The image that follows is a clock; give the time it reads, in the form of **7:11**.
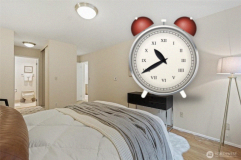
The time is **10:40**
